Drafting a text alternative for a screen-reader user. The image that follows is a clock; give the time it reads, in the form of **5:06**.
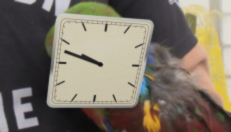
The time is **9:48**
